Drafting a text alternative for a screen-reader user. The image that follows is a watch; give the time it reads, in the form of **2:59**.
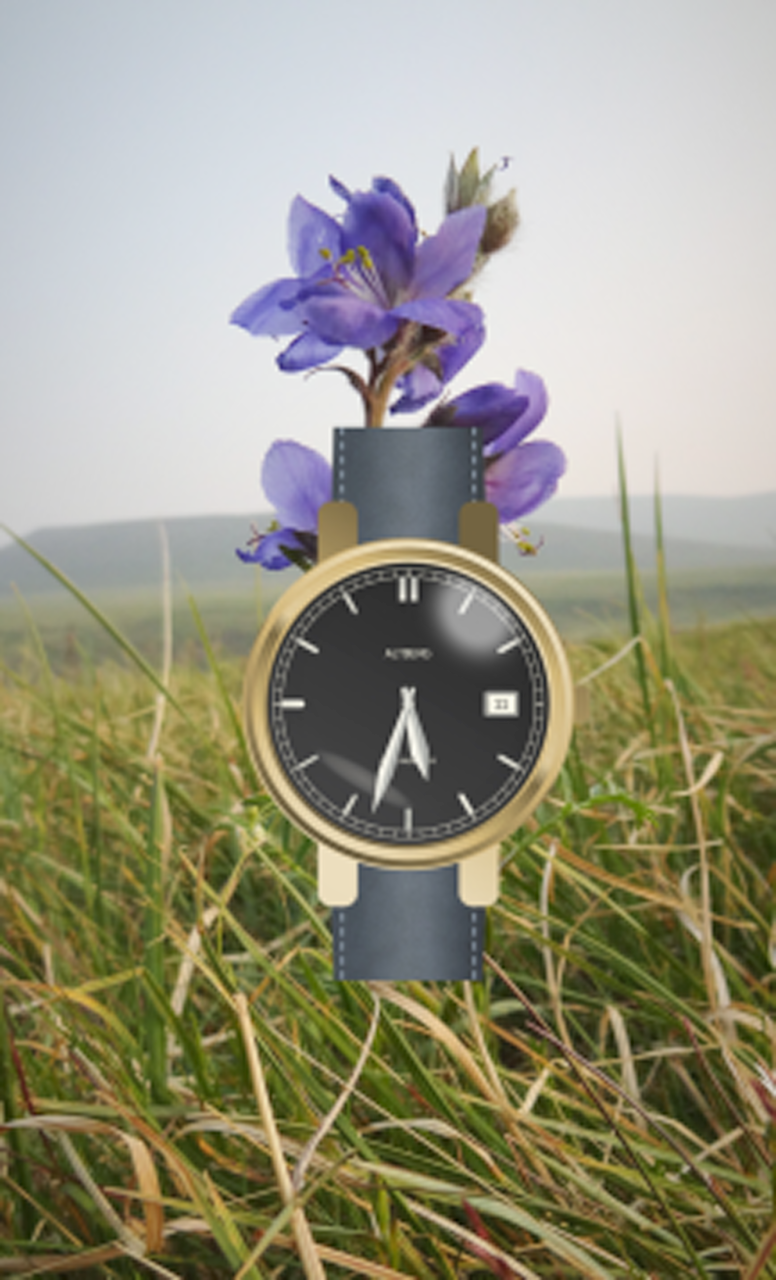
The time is **5:33**
